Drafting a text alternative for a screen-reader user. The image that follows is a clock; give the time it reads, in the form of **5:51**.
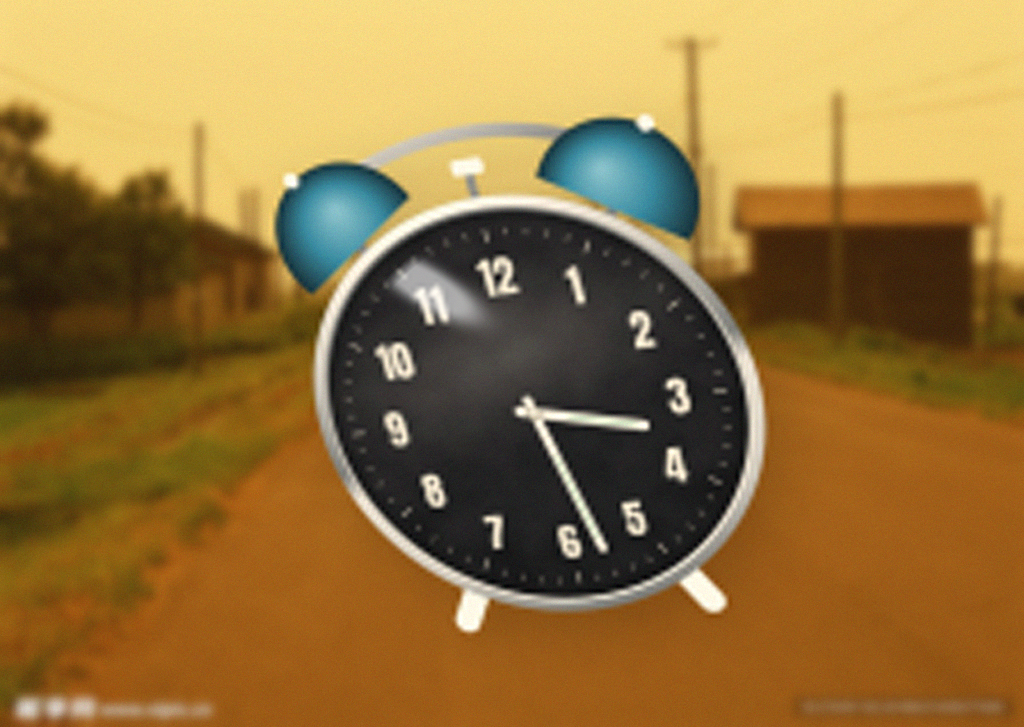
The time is **3:28**
